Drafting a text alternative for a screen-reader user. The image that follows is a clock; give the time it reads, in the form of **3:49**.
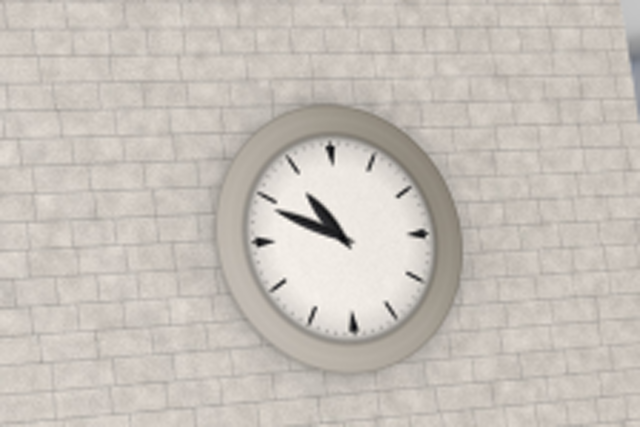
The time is **10:49**
